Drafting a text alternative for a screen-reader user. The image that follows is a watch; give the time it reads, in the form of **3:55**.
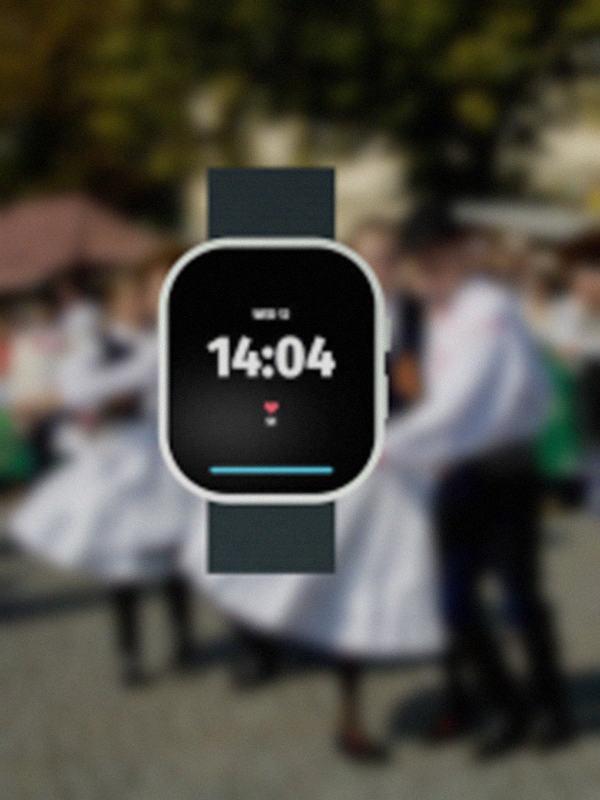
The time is **14:04**
